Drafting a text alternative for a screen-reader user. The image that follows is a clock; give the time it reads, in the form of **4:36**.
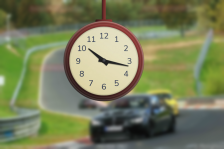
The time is **10:17**
